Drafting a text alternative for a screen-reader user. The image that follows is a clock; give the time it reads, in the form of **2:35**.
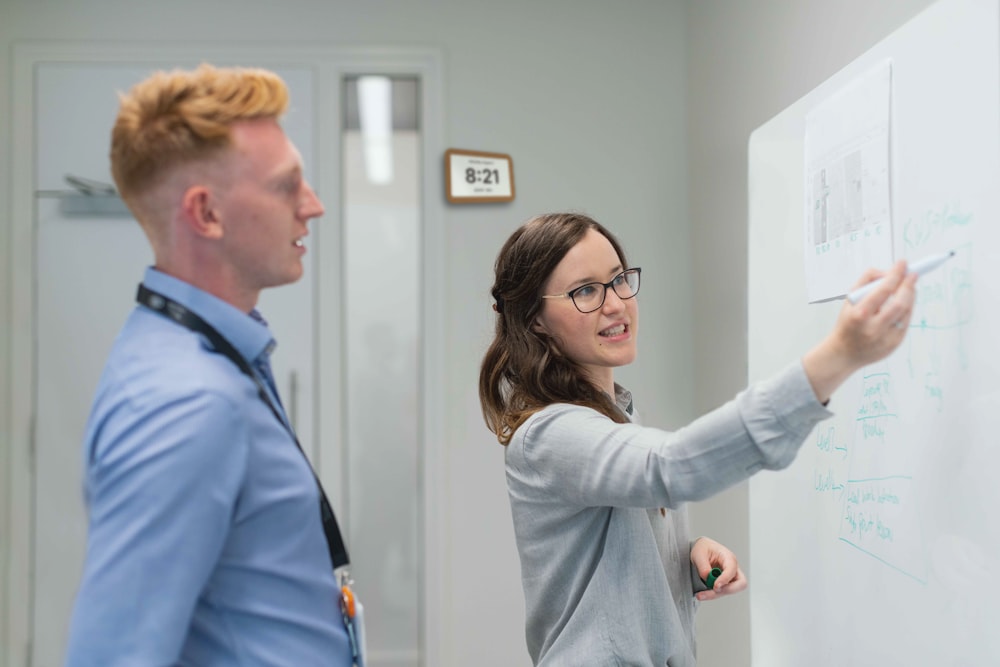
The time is **8:21**
